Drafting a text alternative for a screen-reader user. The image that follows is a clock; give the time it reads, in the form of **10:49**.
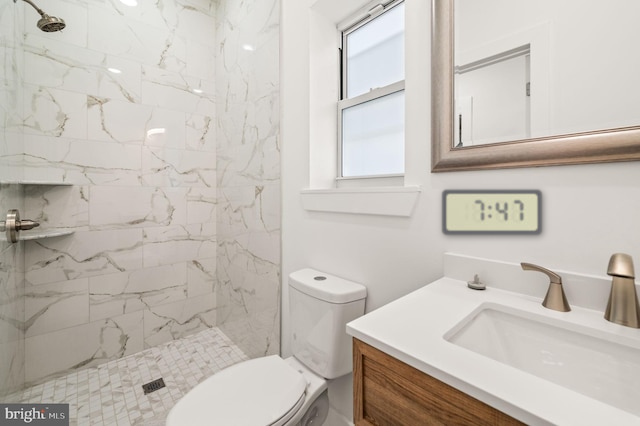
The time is **7:47**
